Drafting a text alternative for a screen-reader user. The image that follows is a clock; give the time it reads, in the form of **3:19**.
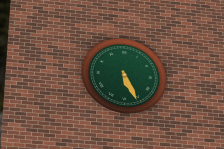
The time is **5:26**
